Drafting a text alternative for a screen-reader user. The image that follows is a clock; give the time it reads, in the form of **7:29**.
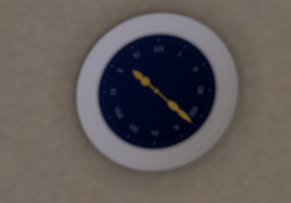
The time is **10:22**
